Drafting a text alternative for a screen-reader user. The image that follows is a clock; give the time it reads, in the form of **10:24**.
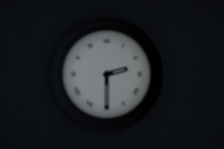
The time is **2:30**
